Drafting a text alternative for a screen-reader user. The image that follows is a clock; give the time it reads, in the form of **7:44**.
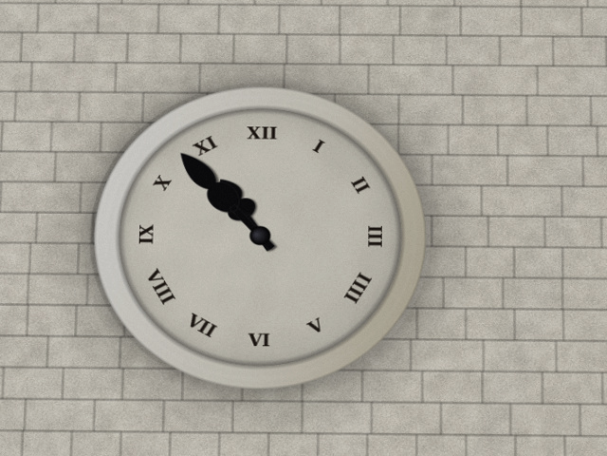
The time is **10:53**
